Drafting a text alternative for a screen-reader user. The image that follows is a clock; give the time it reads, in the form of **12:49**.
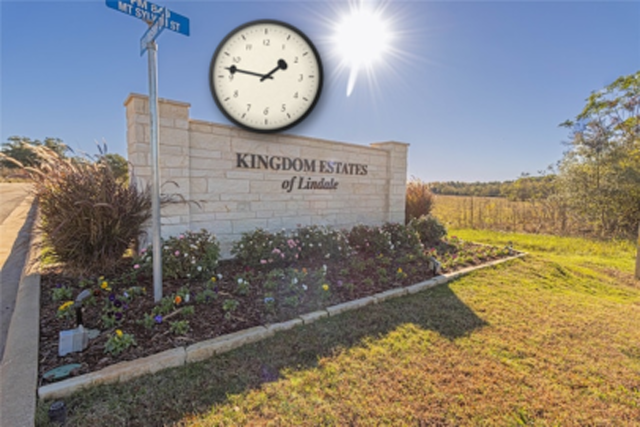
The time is **1:47**
